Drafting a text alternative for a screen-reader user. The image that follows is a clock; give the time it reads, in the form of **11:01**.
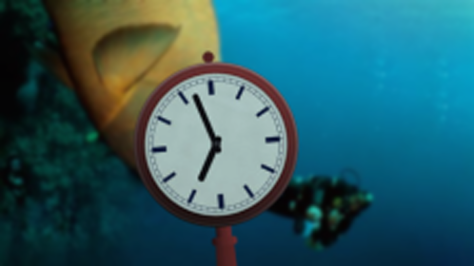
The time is **6:57**
